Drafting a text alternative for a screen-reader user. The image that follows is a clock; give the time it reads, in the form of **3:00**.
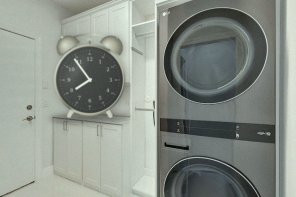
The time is **7:54**
